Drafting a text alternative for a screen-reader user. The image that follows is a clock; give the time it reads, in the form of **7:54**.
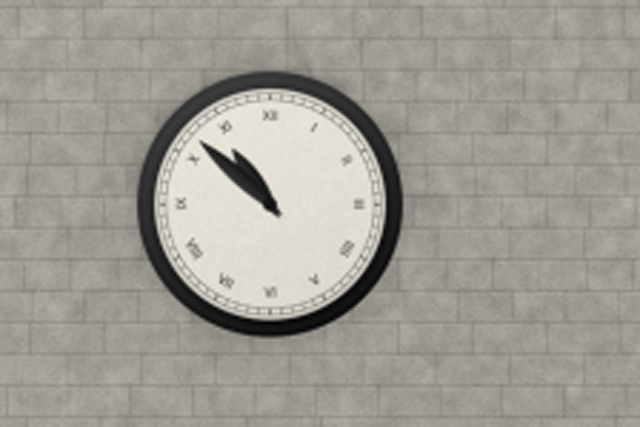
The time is **10:52**
